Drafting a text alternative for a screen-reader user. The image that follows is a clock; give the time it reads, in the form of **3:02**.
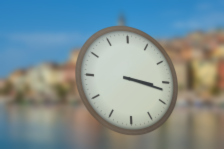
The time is **3:17**
